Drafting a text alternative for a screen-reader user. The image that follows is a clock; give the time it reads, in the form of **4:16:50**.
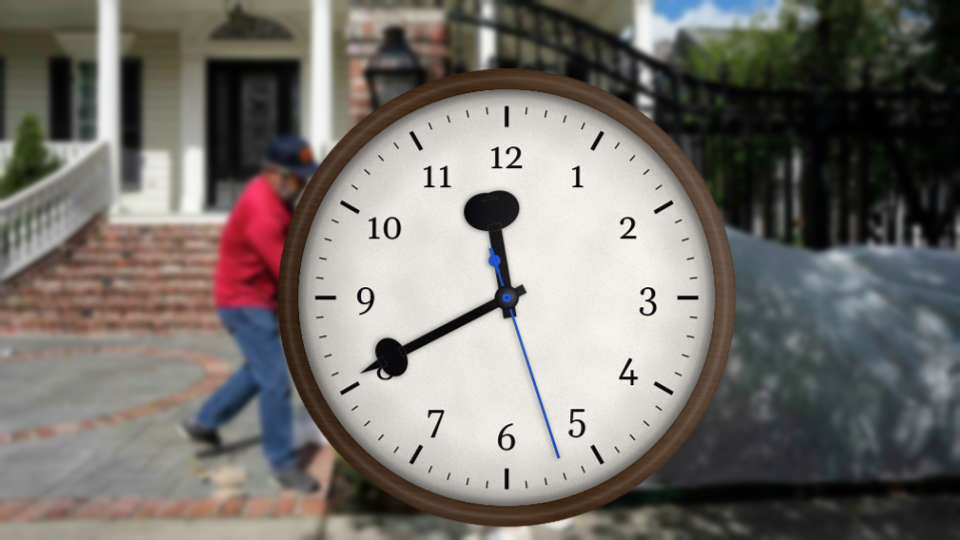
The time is **11:40:27**
